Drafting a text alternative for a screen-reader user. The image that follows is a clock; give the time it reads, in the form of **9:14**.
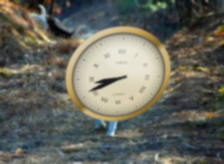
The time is **8:41**
